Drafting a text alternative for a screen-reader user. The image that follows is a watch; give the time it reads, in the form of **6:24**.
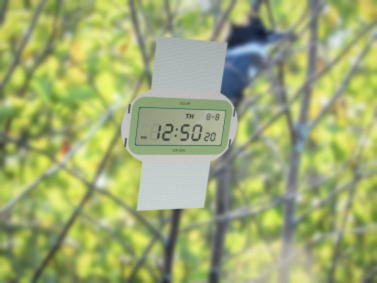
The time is **12:50**
